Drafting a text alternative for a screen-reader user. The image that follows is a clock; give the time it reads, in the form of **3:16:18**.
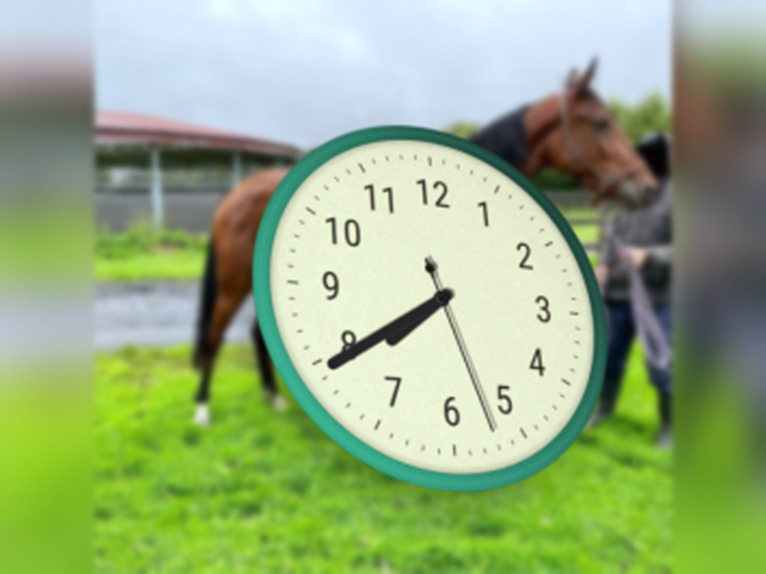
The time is **7:39:27**
